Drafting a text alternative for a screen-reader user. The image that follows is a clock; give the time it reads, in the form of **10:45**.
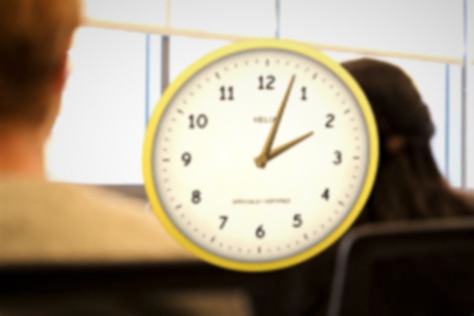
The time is **2:03**
